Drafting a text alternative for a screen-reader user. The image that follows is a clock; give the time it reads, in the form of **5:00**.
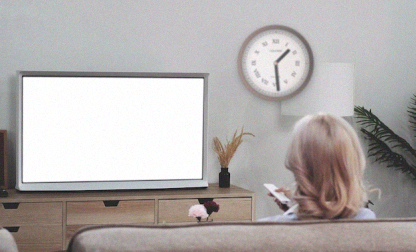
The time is **1:29**
